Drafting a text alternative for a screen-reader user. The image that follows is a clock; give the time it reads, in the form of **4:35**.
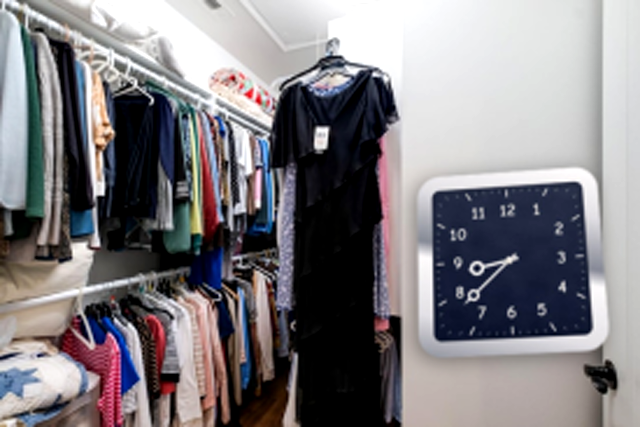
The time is **8:38**
